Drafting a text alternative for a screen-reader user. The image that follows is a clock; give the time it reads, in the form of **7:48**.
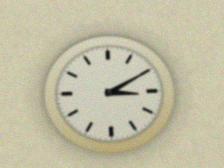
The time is **3:10**
